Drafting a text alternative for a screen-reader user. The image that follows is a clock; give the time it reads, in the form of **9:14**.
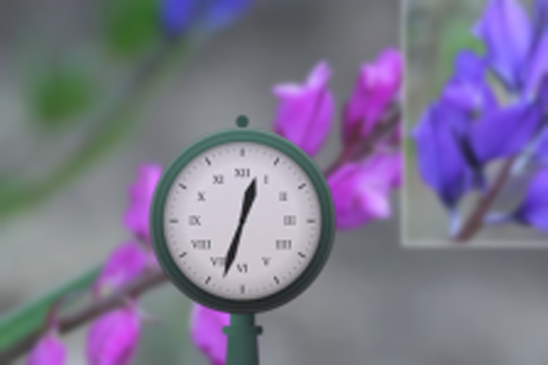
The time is **12:33**
